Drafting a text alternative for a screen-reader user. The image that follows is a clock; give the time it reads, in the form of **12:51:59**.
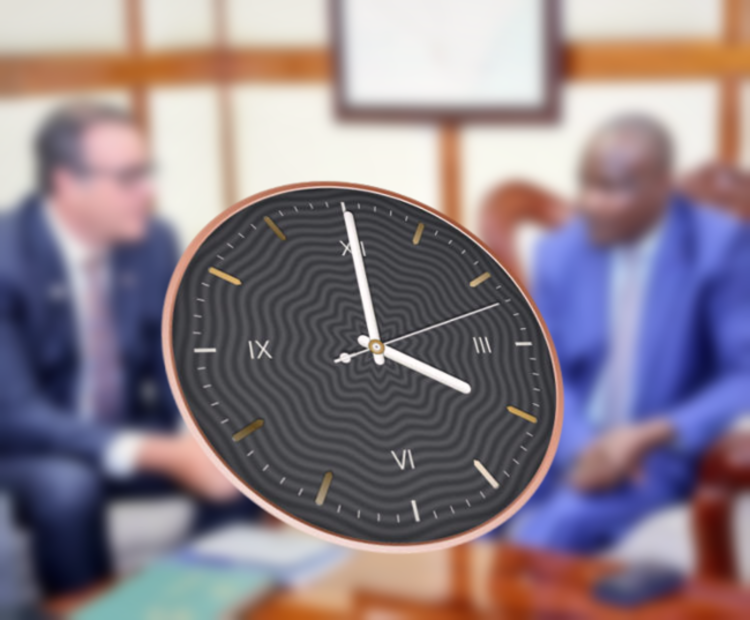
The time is **4:00:12**
